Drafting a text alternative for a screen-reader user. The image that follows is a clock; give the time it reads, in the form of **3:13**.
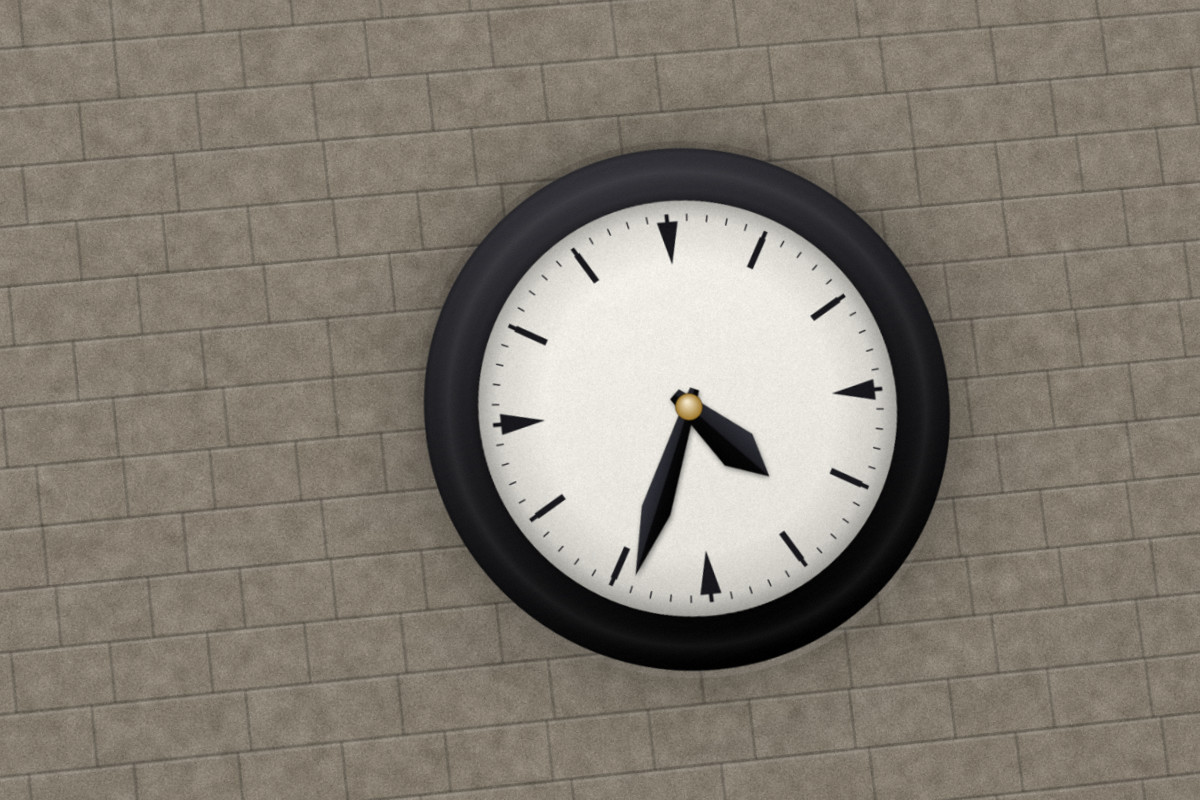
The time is **4:34**
